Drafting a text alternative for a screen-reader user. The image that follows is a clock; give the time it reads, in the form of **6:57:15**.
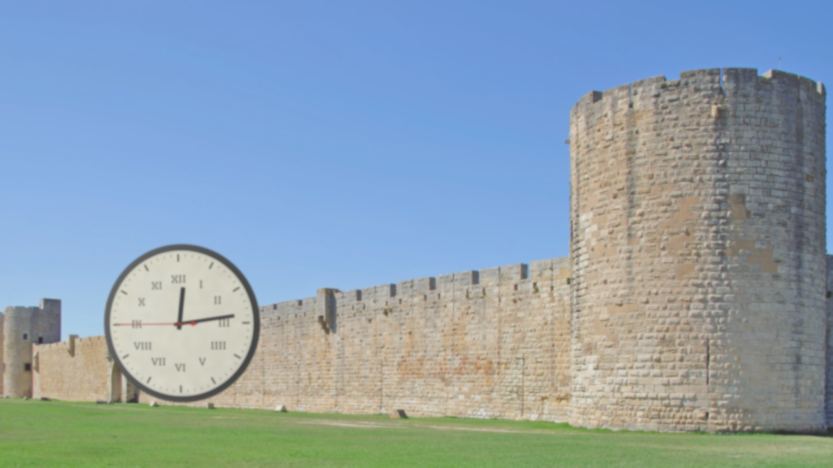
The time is **12:13:45**
